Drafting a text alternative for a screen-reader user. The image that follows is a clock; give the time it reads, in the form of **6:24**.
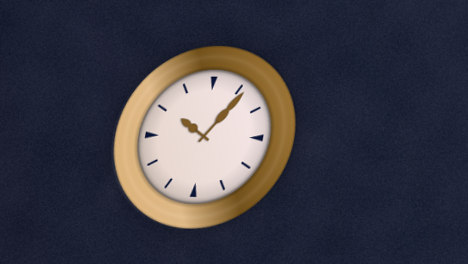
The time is **10:06**
